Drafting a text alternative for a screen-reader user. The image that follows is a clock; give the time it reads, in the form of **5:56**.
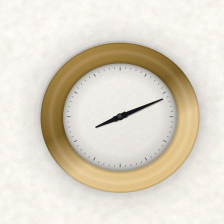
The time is **8:11**
